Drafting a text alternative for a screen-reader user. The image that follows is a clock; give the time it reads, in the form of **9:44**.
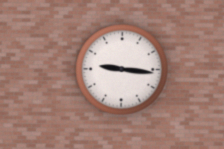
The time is **9:16**
